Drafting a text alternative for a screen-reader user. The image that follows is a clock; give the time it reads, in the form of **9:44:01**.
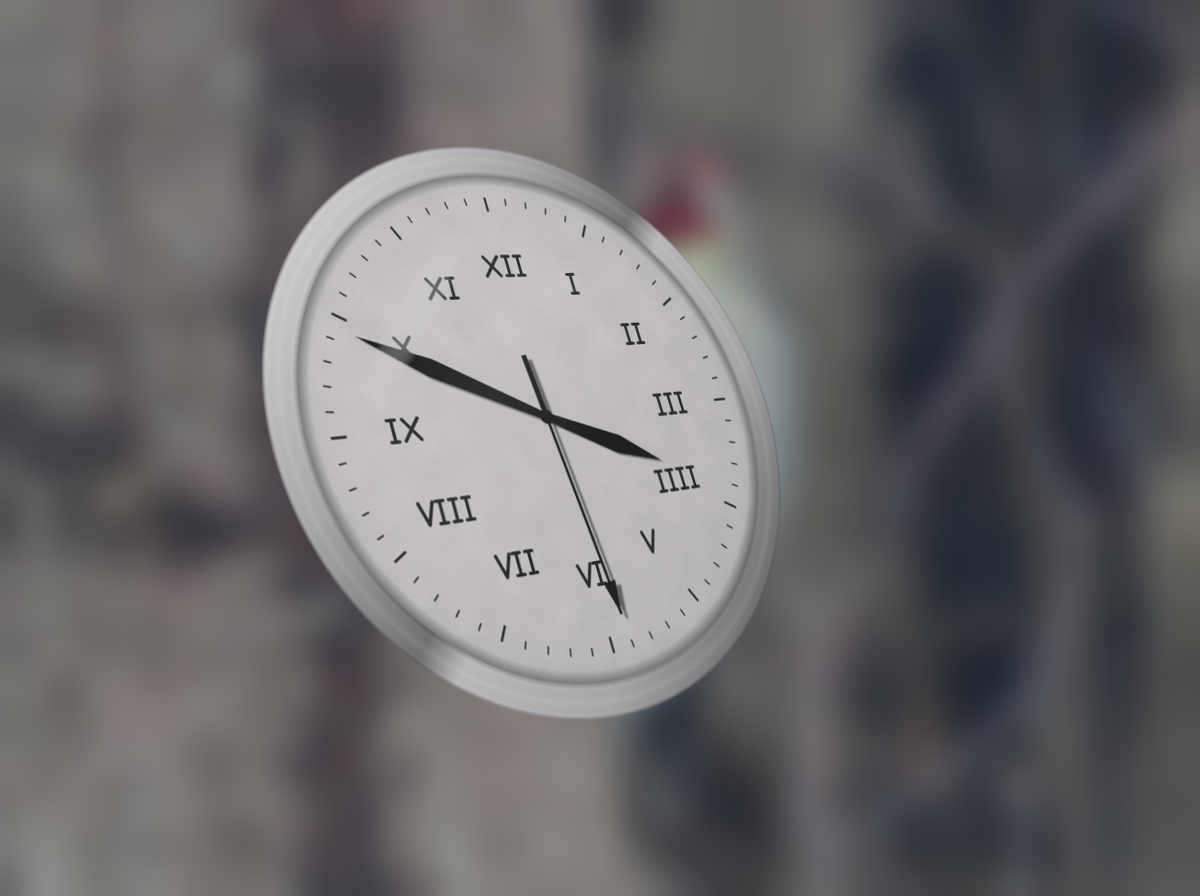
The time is **3:49:29**
